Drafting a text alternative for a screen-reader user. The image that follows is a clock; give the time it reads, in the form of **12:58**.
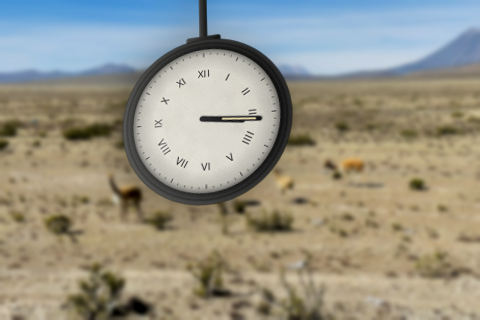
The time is **3:16**
